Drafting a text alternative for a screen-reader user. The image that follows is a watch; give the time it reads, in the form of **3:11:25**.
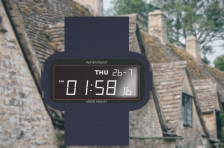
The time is **1:58:16**
